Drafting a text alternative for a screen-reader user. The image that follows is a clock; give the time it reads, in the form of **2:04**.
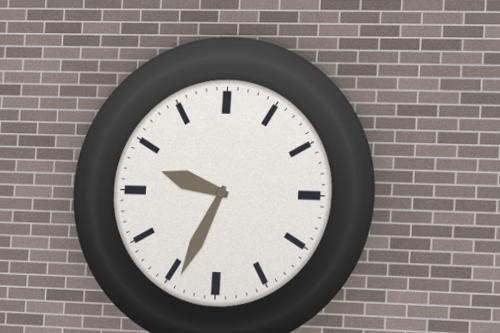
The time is **9:34**
